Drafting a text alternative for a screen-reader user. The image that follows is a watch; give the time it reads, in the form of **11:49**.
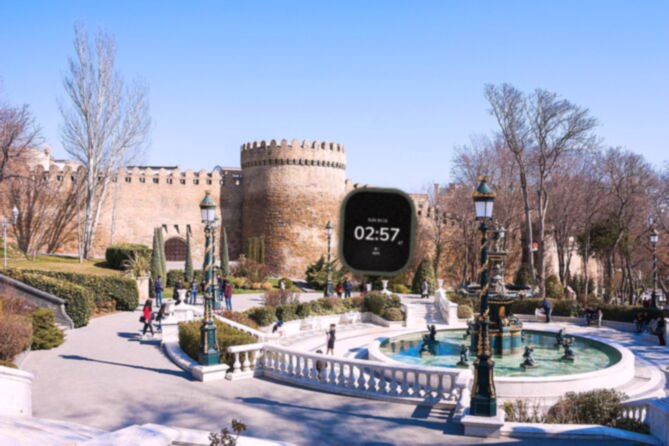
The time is **2:57**
